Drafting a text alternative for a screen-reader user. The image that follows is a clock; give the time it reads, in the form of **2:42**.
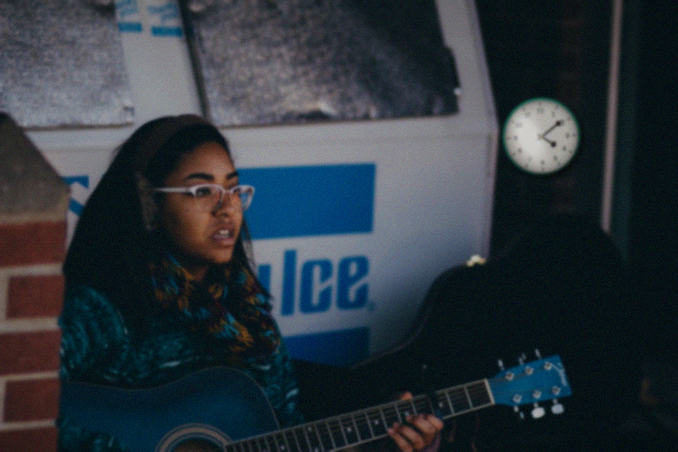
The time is **4:09**
